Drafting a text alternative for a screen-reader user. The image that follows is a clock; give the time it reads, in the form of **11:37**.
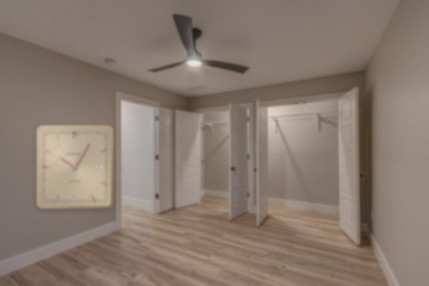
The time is **10:05**
